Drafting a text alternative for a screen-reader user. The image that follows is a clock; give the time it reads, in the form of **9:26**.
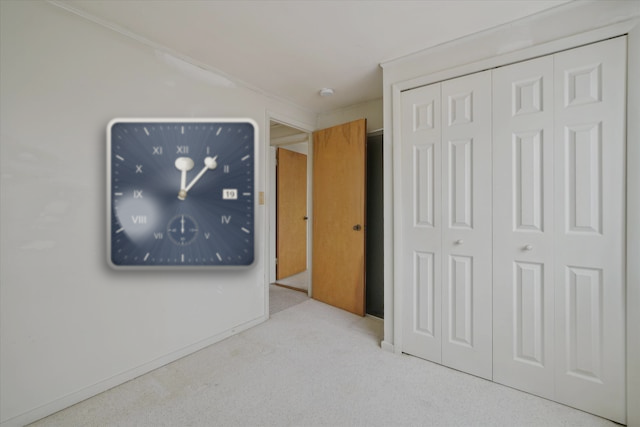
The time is **12:07**
